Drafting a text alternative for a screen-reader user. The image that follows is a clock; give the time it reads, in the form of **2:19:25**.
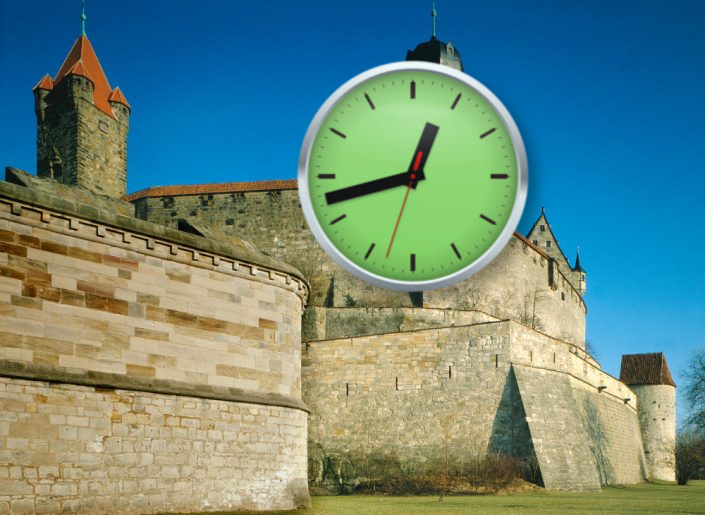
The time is **12:42:33**
